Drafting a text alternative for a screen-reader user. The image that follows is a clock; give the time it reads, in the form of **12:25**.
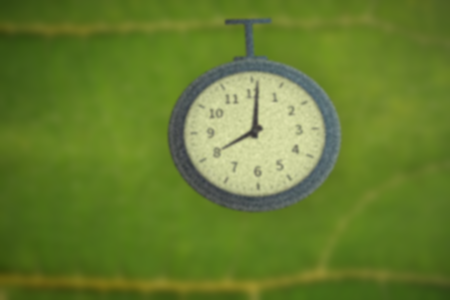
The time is **8:01**
